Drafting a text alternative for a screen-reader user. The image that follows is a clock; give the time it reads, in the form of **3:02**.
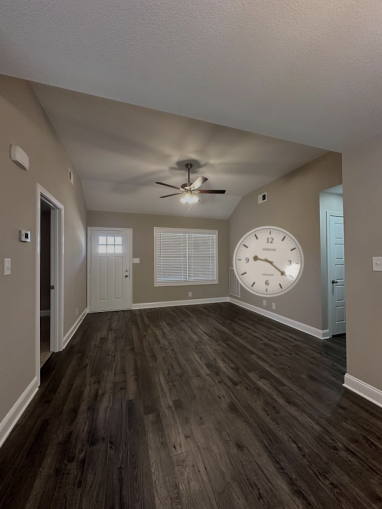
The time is **9:21**
